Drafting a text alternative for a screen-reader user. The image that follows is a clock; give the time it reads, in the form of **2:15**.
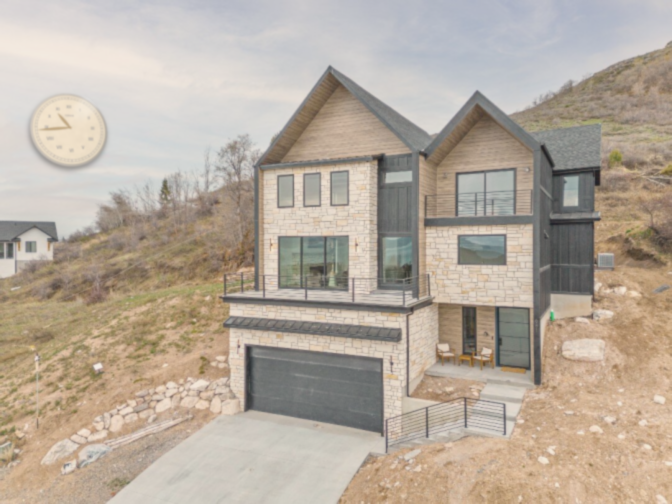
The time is **10:44**
